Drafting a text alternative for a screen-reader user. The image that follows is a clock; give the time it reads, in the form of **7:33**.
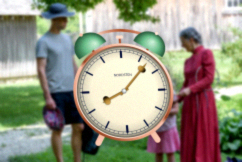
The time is **8:07**
